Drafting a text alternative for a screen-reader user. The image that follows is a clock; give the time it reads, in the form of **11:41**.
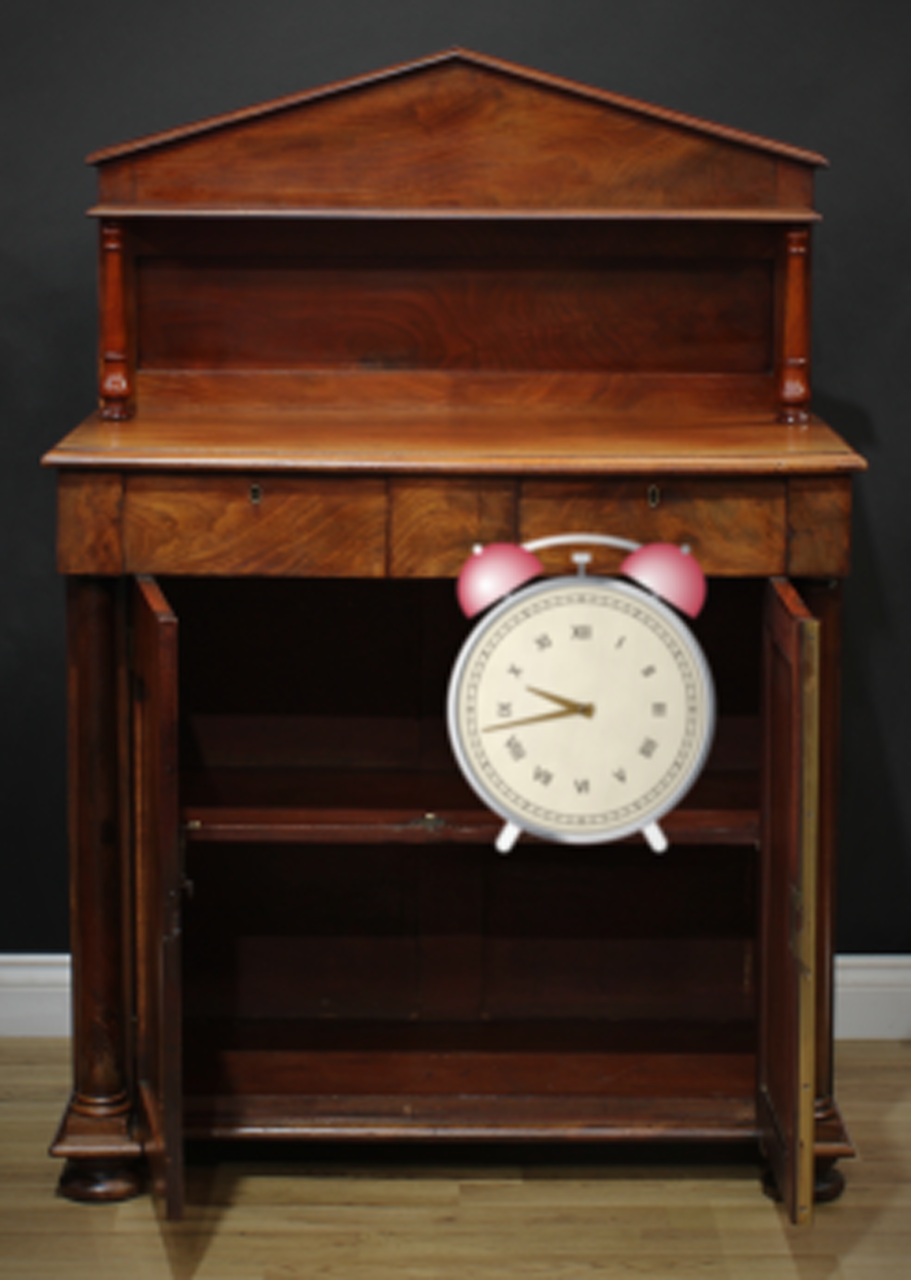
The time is **9:43**
